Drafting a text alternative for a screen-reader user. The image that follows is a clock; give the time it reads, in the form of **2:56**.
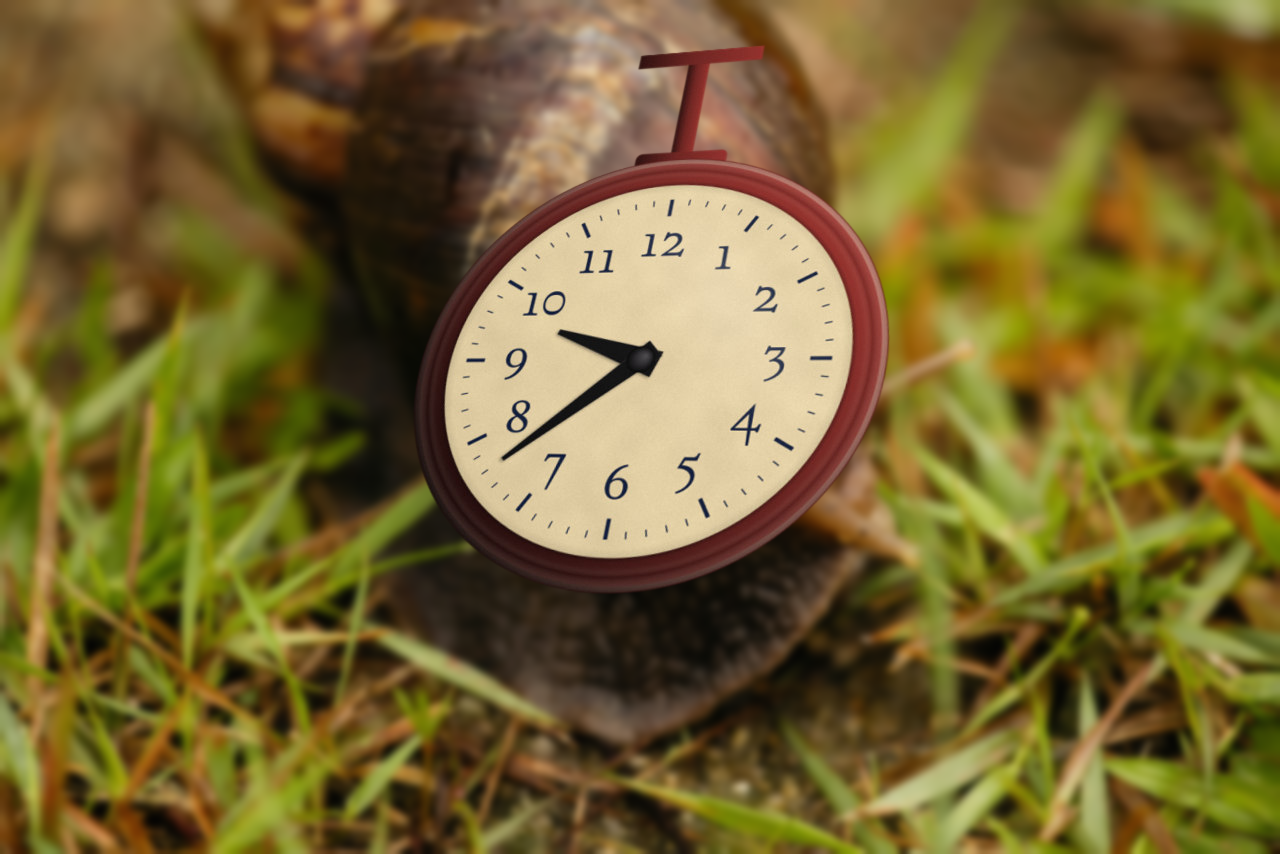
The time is **9:38**
